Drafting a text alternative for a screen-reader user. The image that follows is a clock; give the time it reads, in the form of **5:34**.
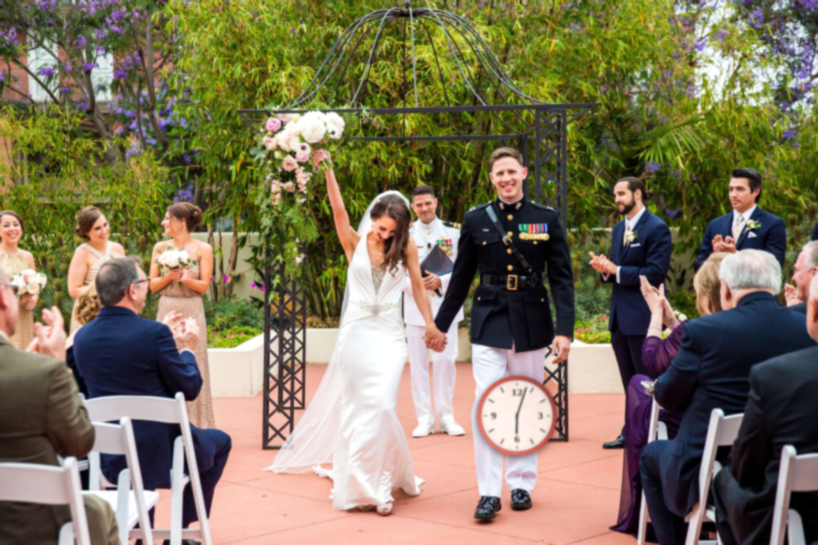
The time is **6:03**
